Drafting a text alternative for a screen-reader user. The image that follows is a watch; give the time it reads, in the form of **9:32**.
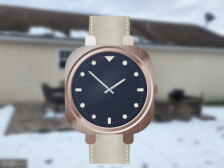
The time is **1:52**
